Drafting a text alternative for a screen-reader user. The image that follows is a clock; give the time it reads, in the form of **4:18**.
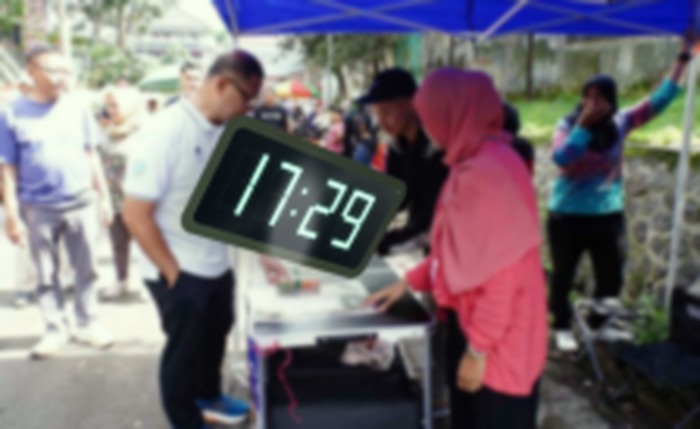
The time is **17:29**
